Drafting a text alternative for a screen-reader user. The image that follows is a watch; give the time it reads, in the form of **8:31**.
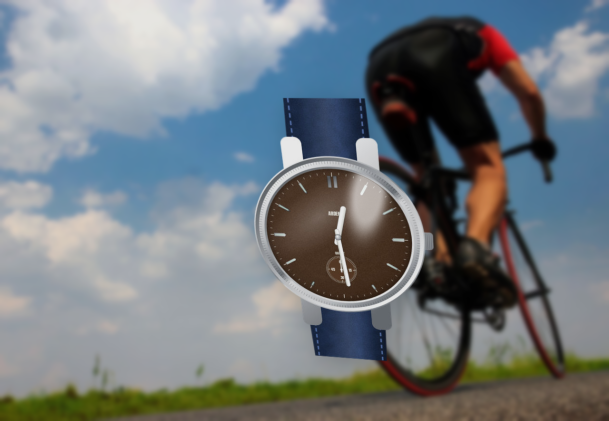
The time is **12:29**
